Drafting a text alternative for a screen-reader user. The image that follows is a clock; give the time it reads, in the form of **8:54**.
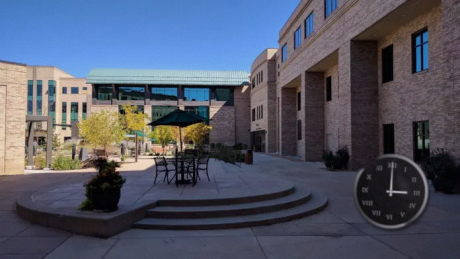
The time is **3:00**
